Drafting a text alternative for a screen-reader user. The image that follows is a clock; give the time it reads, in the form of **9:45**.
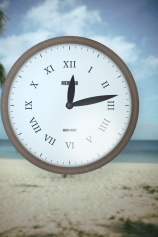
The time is **12:13**
